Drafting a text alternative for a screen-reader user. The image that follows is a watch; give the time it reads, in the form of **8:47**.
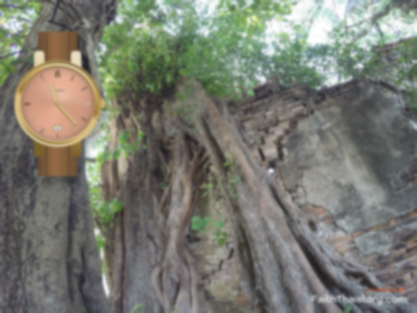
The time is **11:23**
